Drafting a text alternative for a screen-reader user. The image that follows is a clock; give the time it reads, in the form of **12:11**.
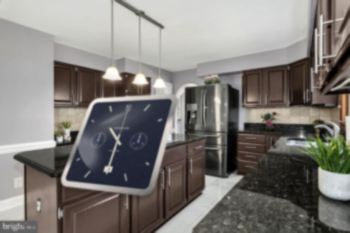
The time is **10:30**
